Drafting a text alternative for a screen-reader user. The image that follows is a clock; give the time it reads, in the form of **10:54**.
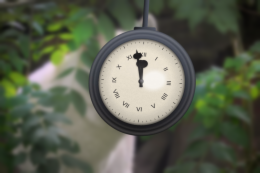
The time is **11:58**
